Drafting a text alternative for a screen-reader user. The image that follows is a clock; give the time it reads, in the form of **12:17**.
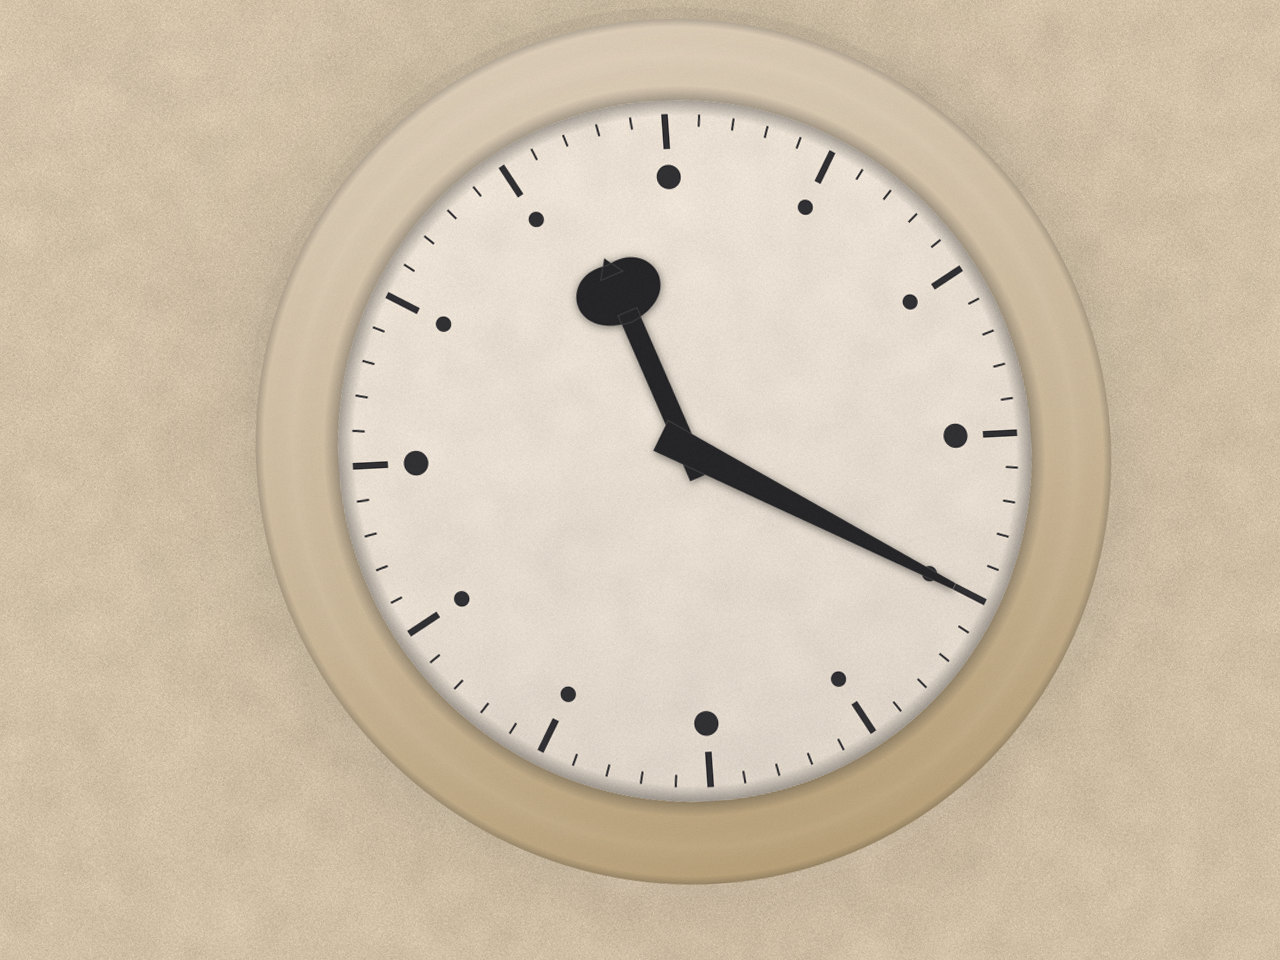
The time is **11:20**
